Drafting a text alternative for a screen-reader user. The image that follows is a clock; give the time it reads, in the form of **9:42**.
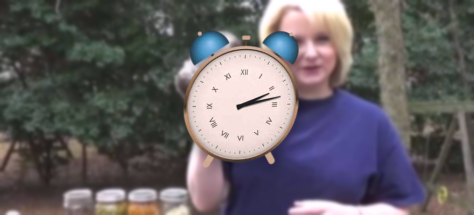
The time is **2:13**
